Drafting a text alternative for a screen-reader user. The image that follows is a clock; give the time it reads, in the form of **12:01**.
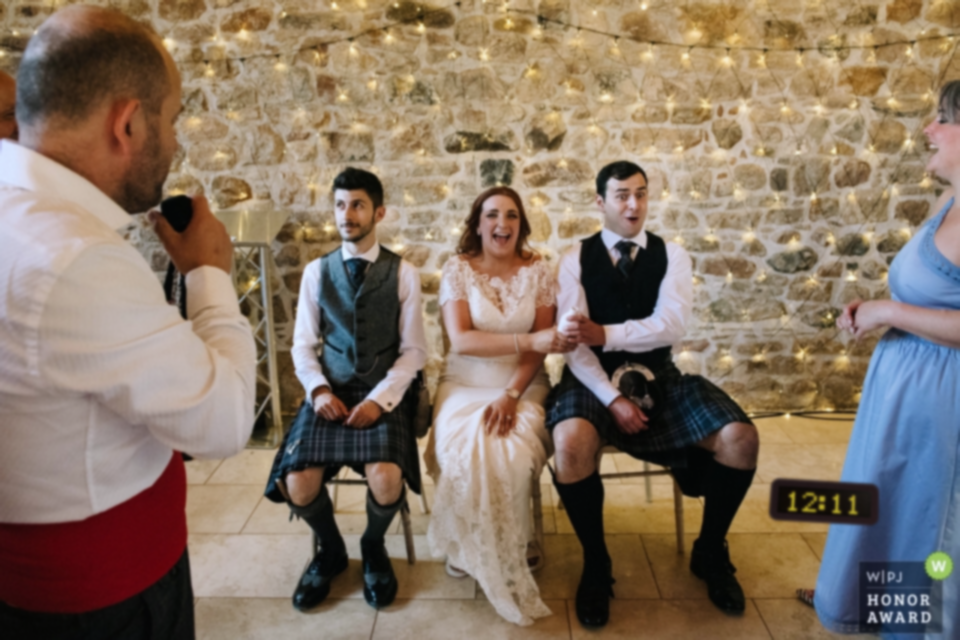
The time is **12:11**
